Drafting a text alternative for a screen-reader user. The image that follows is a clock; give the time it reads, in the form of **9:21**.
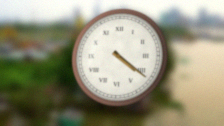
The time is **4:21**
